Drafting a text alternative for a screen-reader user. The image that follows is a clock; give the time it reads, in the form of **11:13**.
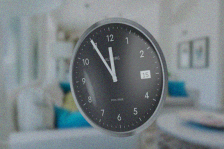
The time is **11:55**
